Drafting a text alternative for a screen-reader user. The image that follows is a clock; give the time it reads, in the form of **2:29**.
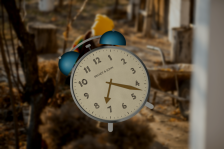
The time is **7:22**
